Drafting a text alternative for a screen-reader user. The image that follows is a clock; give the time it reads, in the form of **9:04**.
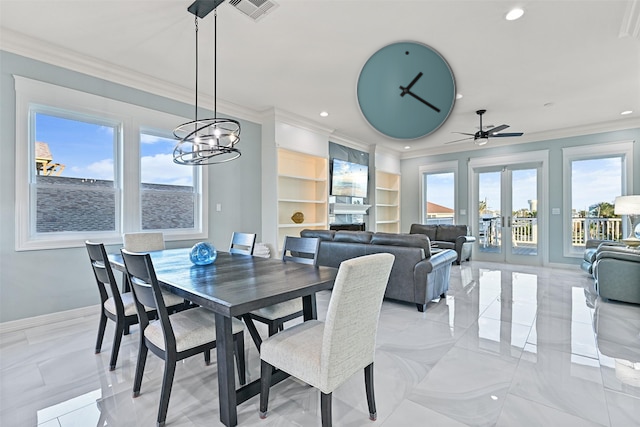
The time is **1:20**
